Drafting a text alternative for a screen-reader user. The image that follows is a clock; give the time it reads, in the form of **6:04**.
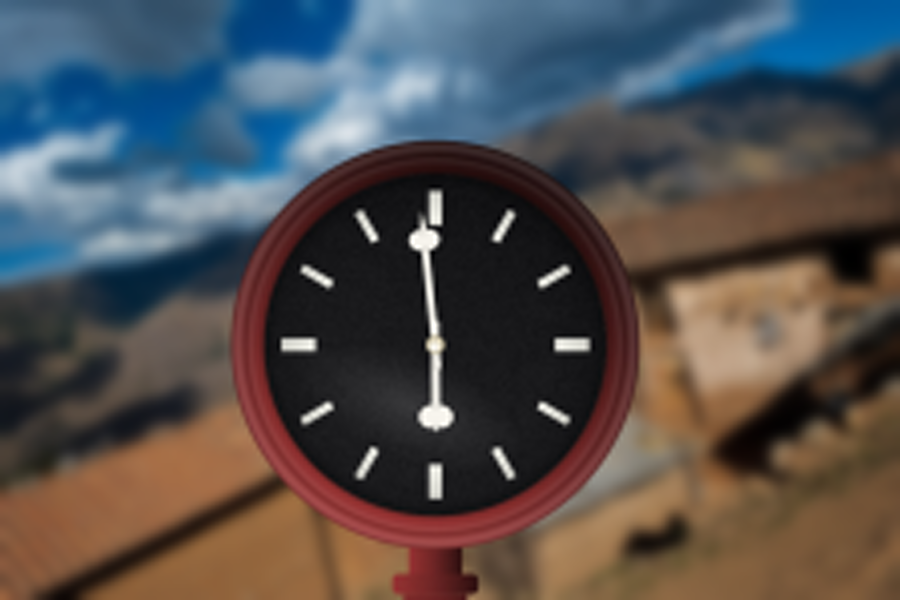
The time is **5:59**
